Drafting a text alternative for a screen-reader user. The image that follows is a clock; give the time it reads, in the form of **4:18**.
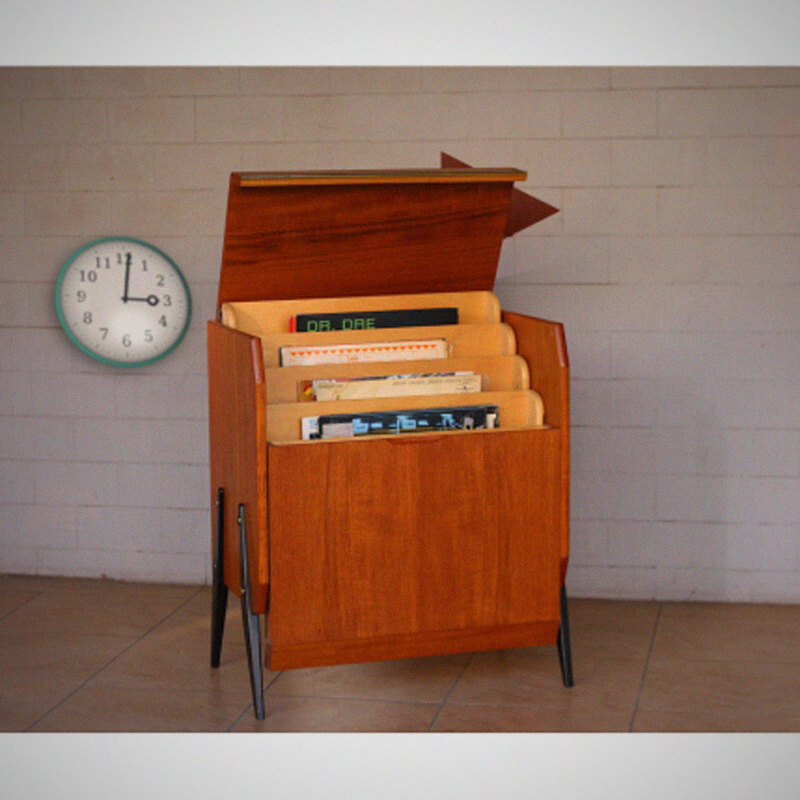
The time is **3:01**
